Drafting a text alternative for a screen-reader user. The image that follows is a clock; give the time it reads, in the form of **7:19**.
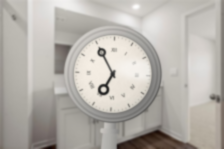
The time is **6:55**
